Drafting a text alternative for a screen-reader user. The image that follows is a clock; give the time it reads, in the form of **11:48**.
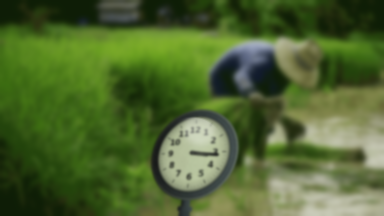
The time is **3:16**
